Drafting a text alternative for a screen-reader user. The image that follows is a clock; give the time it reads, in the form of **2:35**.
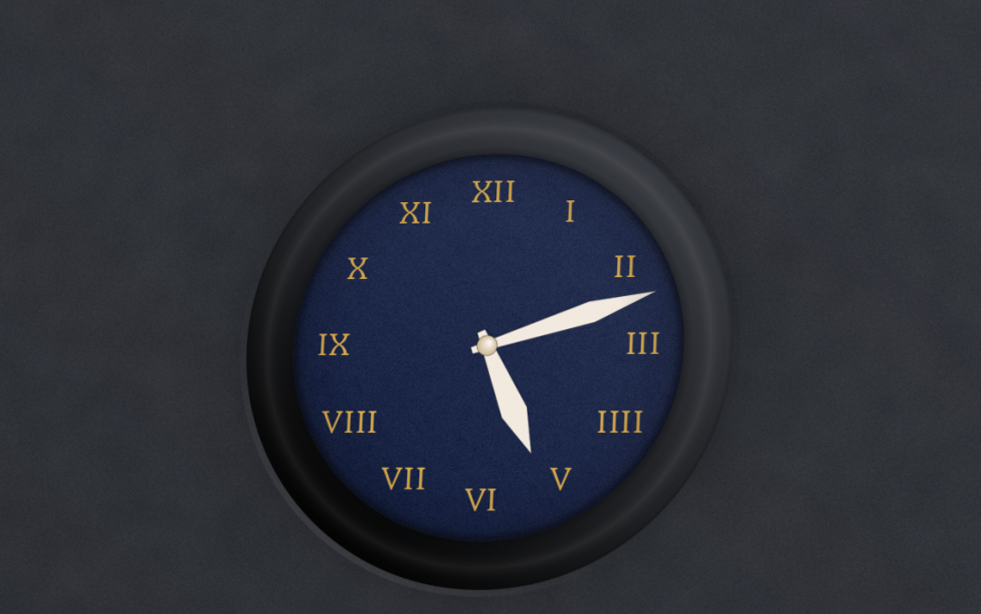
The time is **5:12**
